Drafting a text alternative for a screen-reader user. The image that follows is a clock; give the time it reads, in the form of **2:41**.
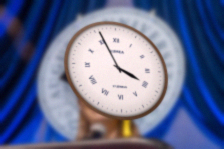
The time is **3:56**
